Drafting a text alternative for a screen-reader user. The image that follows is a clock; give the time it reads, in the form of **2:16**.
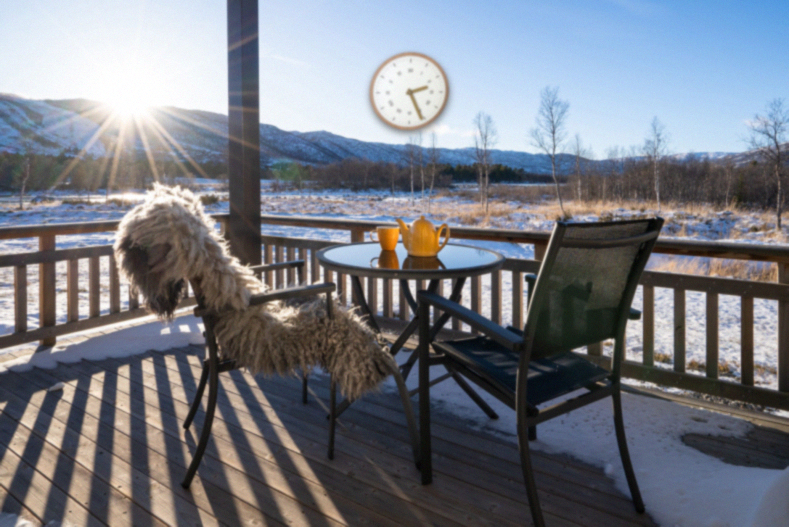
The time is **2:26**
